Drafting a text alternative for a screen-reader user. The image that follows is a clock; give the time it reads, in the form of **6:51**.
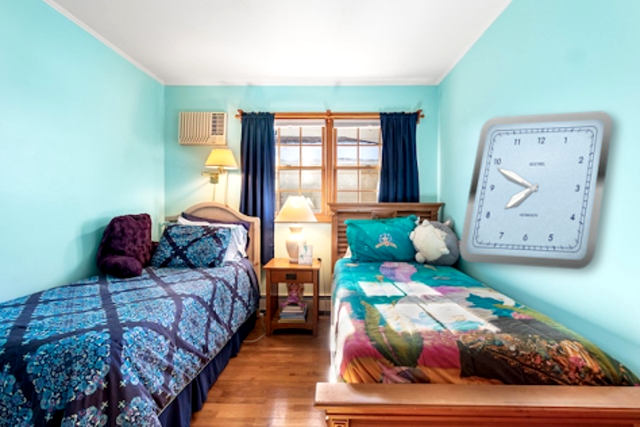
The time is **7:49**
